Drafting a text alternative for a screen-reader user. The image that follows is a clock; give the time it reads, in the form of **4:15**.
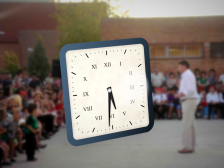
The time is **5:31**
